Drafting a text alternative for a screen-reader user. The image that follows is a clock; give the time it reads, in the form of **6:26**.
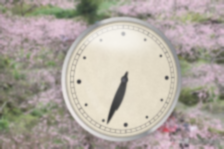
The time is **6:34**
